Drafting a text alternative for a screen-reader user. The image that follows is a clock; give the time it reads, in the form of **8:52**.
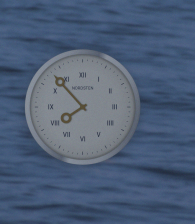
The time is **7:53**
